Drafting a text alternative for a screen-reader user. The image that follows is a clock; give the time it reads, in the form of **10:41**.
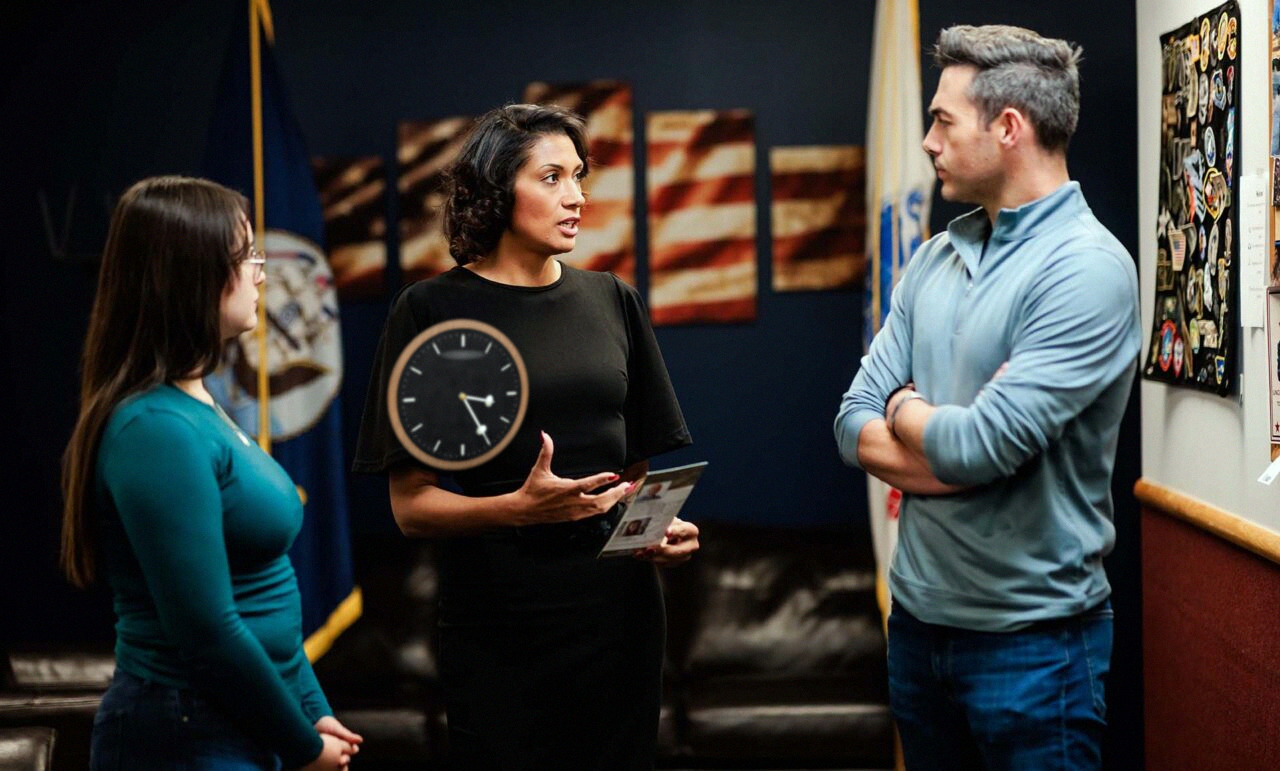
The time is **3:25**
